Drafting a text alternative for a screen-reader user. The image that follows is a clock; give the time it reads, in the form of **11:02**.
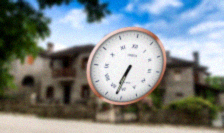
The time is **6:32**
